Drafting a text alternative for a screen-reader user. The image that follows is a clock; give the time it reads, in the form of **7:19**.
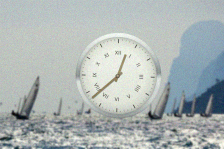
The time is **12:38**
